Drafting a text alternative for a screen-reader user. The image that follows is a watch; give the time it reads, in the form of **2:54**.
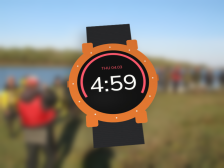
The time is **4:59**
